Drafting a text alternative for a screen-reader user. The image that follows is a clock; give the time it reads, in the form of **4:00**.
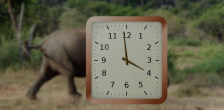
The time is **3:59**
